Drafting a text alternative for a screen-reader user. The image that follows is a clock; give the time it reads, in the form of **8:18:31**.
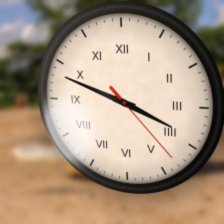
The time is **3:48:23**
